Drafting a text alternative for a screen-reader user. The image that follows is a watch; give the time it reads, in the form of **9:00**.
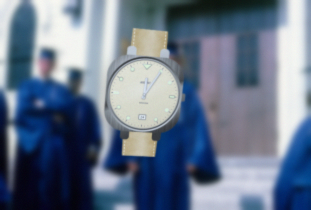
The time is **12:05**
